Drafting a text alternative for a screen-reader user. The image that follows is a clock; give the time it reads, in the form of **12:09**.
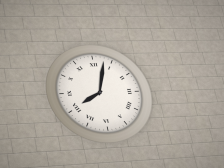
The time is **8:03**
